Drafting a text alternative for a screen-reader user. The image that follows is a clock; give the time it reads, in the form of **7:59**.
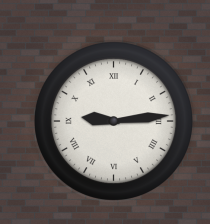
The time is **9:14**
